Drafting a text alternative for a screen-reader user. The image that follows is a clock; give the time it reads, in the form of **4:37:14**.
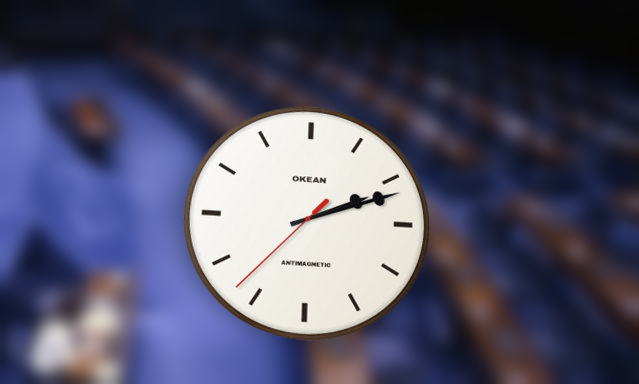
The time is **2:11:37**
